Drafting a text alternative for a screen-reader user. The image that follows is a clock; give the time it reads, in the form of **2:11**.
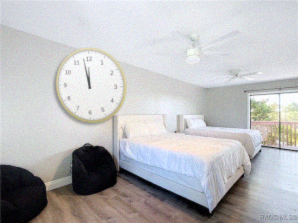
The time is **11:58**
